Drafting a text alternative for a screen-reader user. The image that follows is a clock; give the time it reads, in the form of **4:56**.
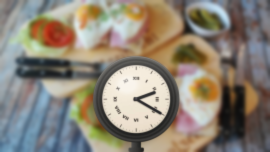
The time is **2:20**
